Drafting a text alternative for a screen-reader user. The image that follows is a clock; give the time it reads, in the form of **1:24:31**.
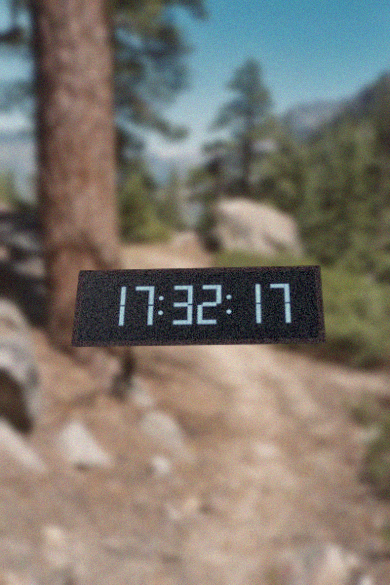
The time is **17:32:17**
